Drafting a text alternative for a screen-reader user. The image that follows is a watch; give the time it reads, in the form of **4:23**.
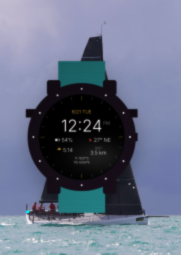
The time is **12:24**
